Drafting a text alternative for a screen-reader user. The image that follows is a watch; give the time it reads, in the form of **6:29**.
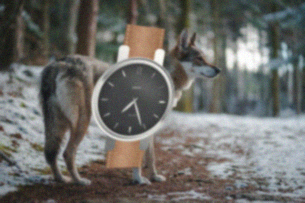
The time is **7:26**
